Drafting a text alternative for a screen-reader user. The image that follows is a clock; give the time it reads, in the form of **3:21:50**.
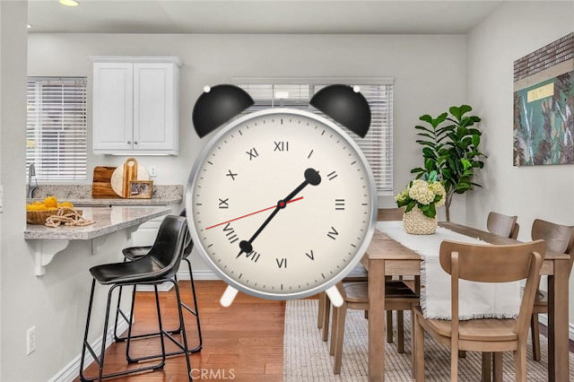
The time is **1:36:42**
